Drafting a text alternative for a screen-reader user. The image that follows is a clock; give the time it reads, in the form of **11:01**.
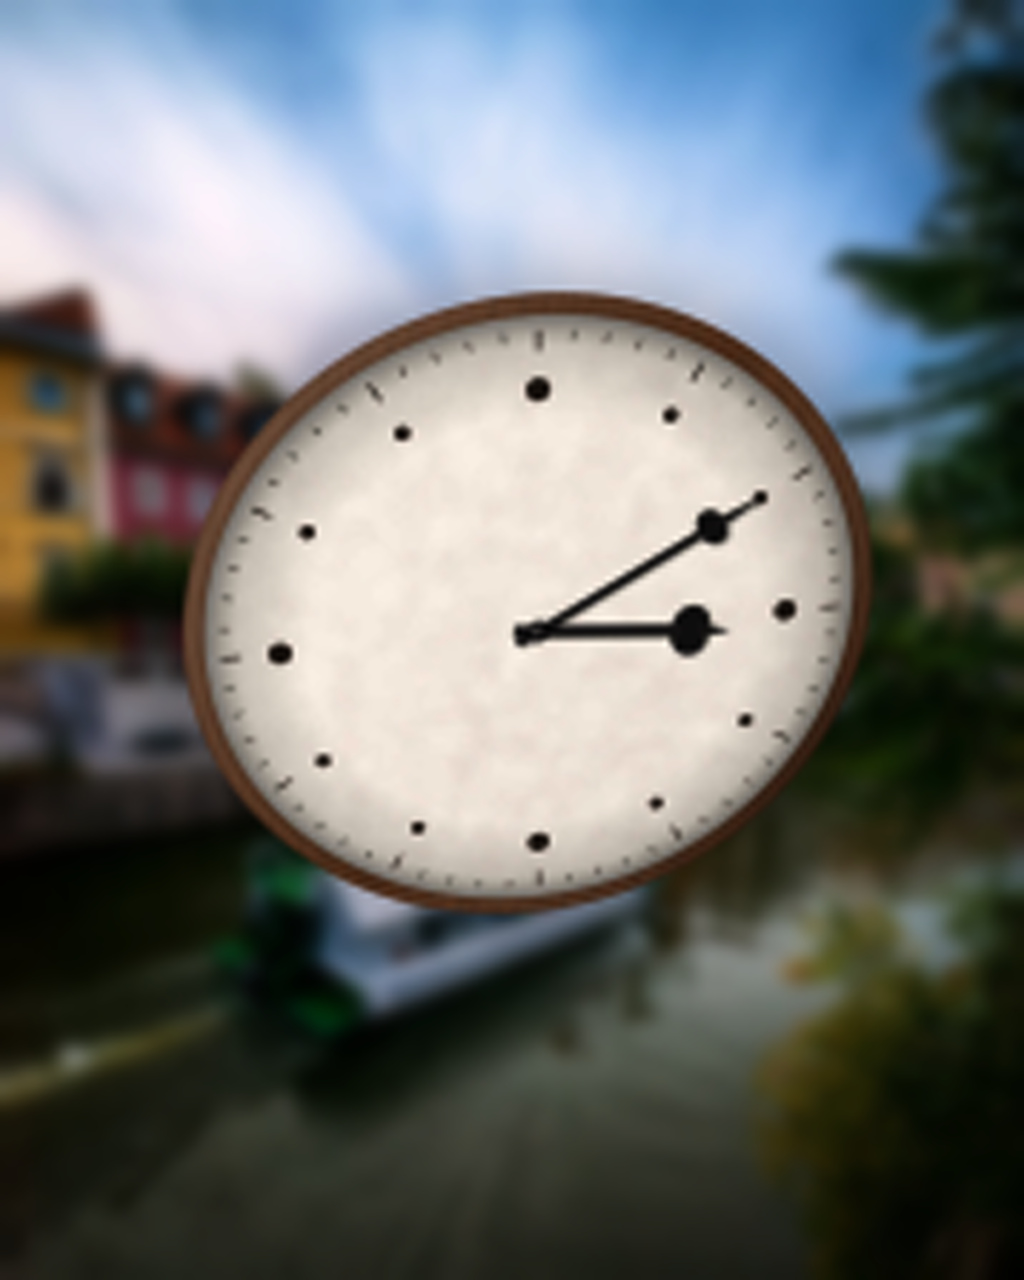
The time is **3:10**
